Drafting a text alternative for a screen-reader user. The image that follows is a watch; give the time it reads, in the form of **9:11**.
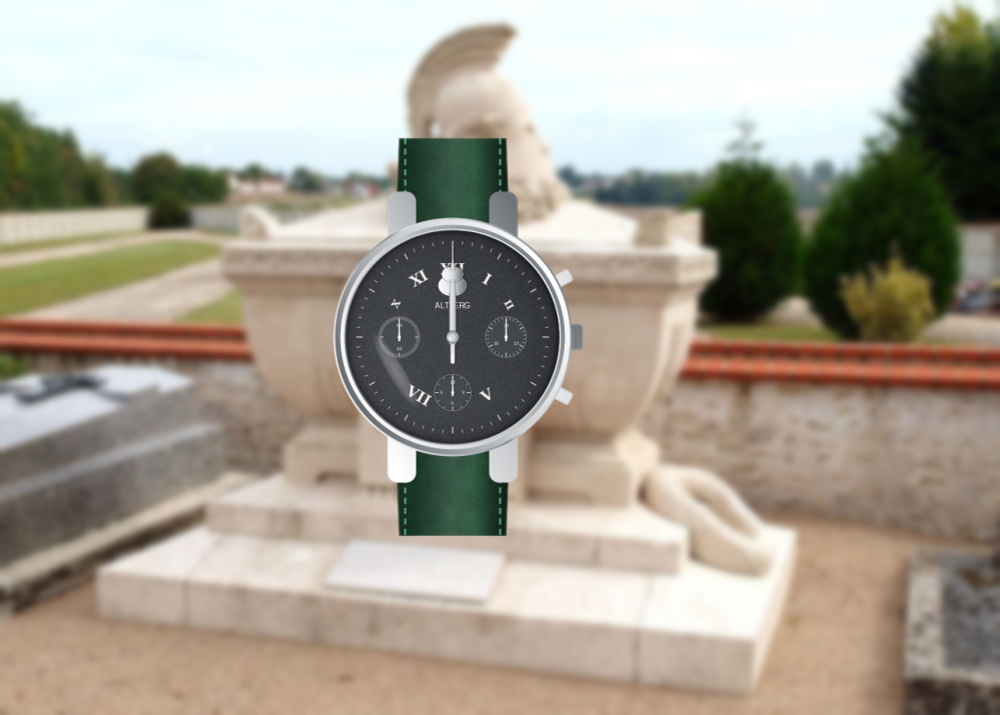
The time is **12:00**
